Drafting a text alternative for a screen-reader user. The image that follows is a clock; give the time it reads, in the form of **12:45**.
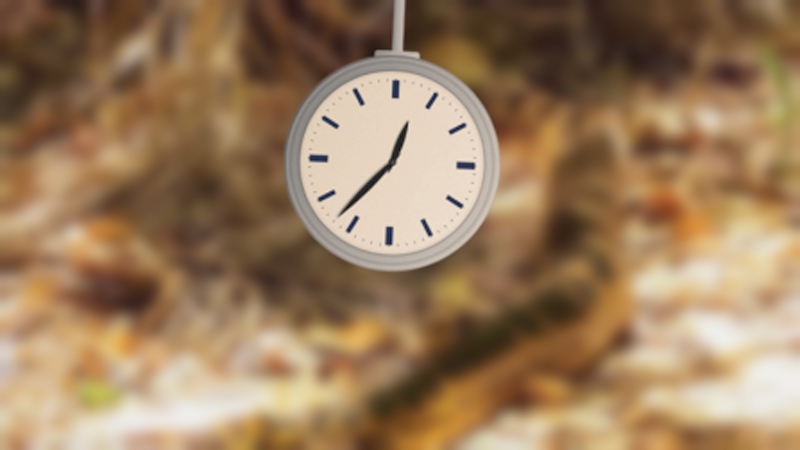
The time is **12:37**
